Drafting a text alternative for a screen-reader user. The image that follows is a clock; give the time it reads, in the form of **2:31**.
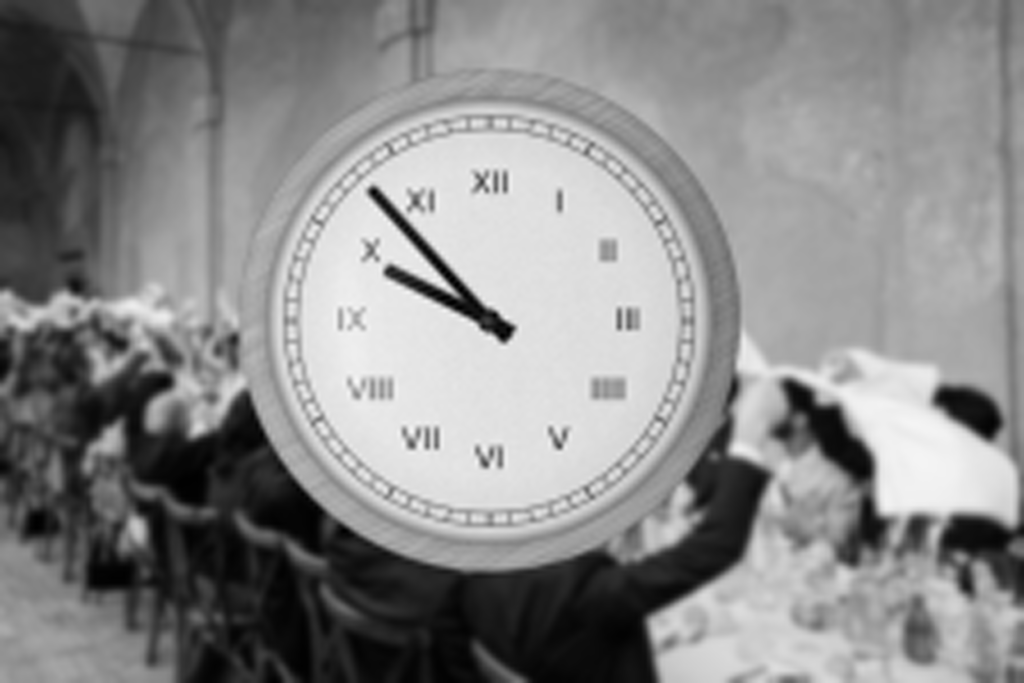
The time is **9:53**
